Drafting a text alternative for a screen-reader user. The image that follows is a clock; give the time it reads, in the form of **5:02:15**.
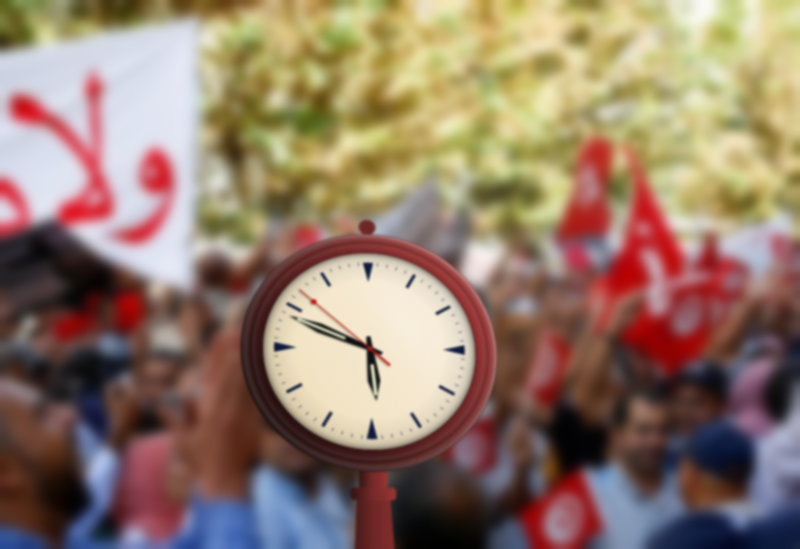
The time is **5:48:52**
